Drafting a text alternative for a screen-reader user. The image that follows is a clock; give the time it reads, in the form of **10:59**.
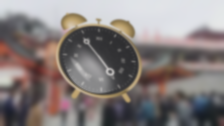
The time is **4:54**
